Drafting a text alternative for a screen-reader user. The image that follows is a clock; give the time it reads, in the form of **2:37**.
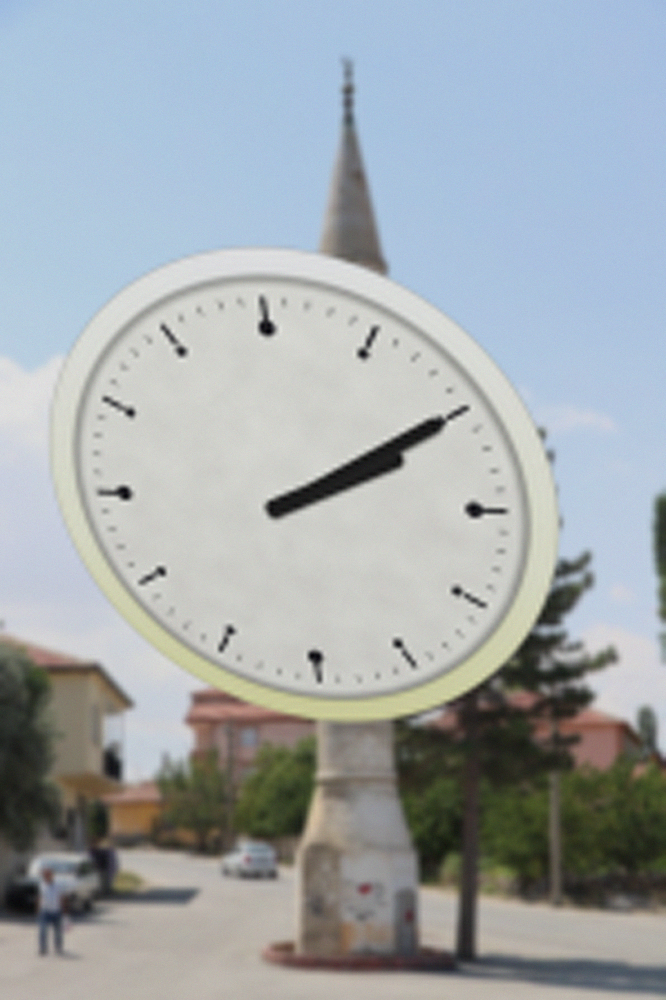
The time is **2:10**
